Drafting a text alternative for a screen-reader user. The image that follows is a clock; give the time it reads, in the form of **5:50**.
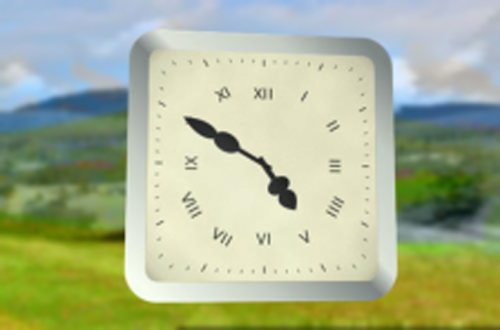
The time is **4:50**
